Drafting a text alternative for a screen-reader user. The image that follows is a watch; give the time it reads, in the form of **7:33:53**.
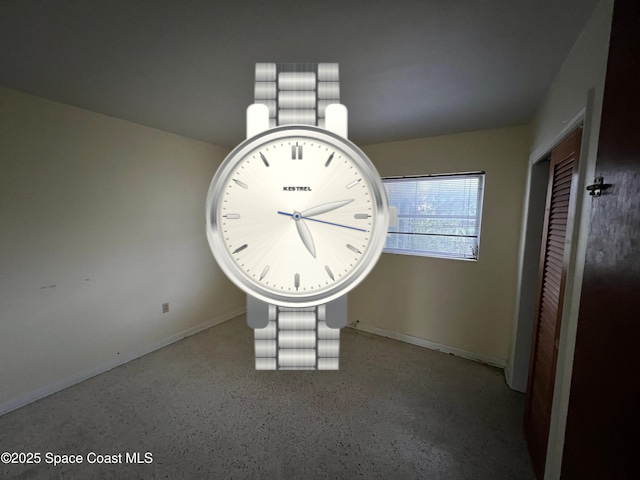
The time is **5:12:17**
